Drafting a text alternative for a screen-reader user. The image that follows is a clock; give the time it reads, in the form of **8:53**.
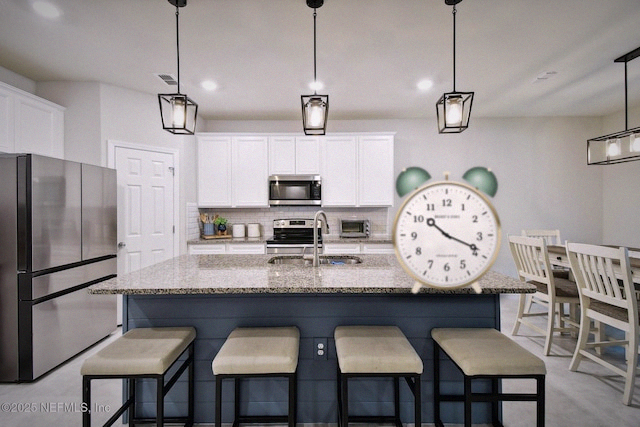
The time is **10:19**
